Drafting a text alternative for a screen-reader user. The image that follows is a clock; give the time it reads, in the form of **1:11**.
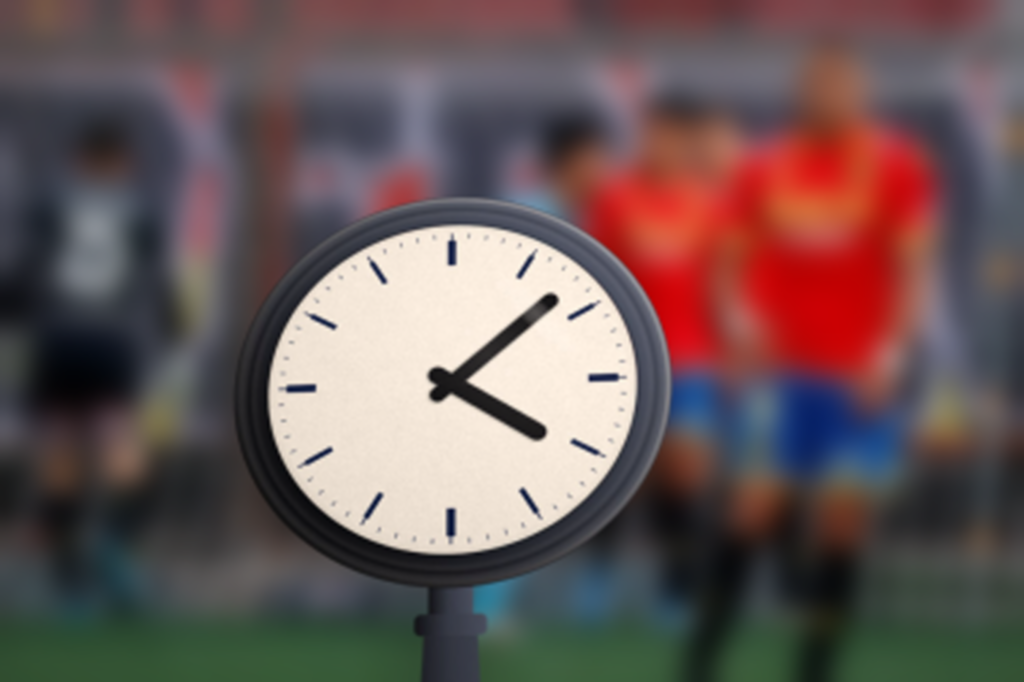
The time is **4:08**
